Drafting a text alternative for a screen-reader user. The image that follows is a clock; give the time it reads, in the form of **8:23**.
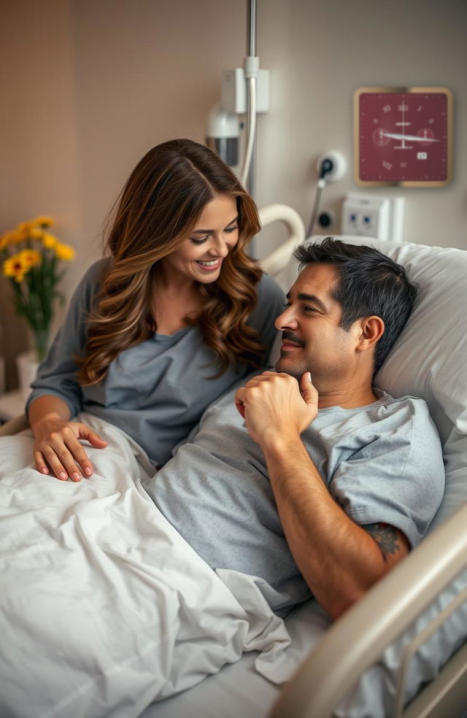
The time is **9:16**
